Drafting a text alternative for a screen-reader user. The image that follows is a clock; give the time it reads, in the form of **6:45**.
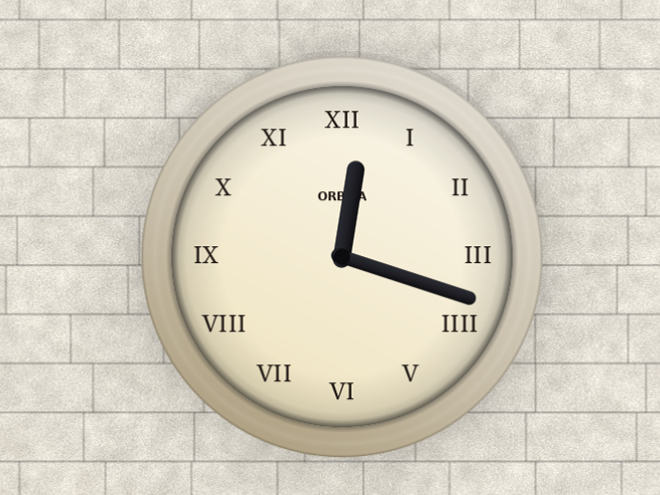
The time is **12:18**
